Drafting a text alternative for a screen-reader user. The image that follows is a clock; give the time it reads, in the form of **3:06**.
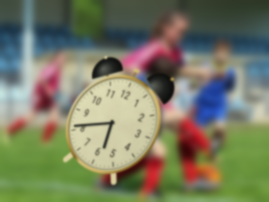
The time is **5:41**
